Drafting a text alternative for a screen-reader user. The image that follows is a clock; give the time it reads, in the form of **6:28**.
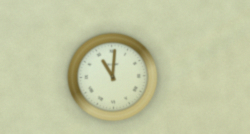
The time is **11:01**
